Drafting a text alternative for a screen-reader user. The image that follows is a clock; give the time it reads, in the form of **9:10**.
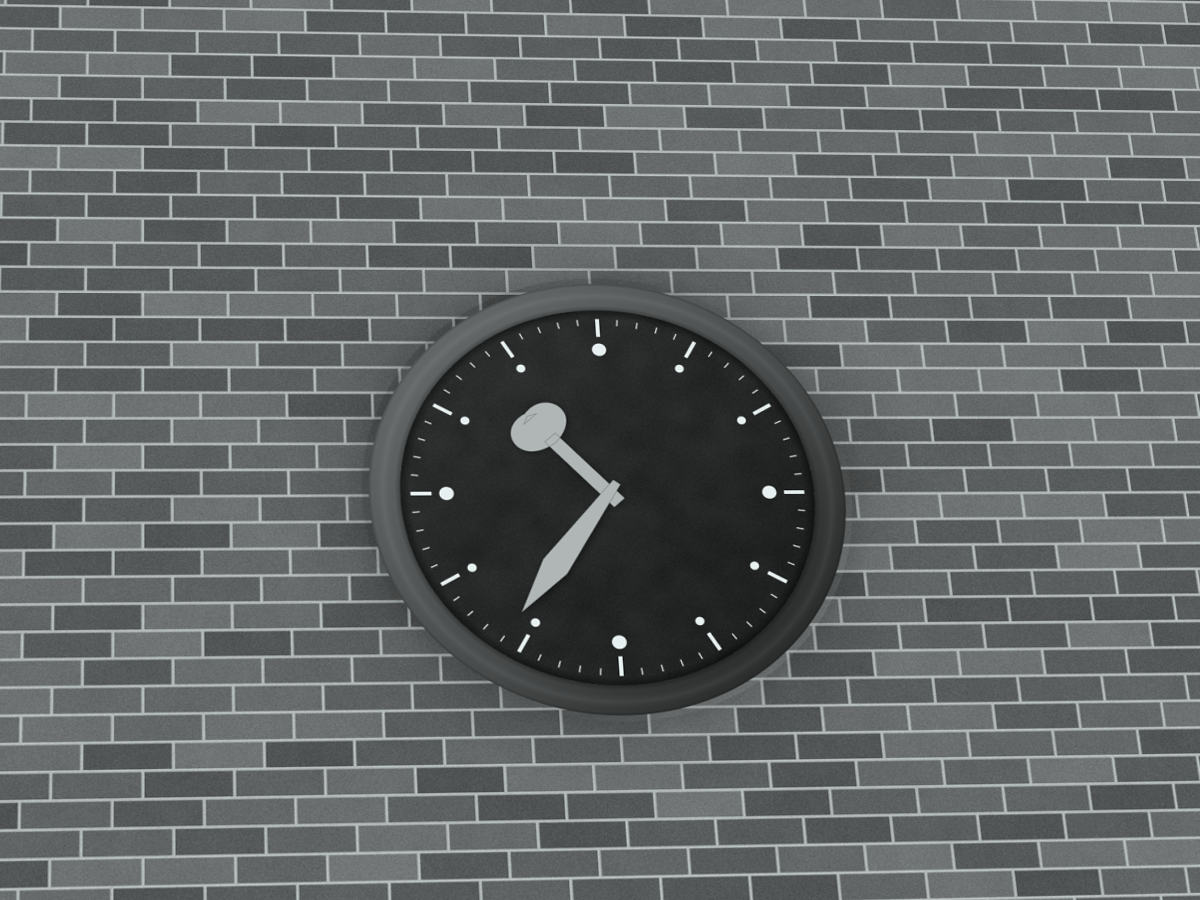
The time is **10:36**
